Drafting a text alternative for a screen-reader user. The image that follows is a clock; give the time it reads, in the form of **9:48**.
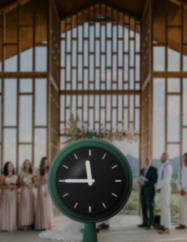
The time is **11:45**
